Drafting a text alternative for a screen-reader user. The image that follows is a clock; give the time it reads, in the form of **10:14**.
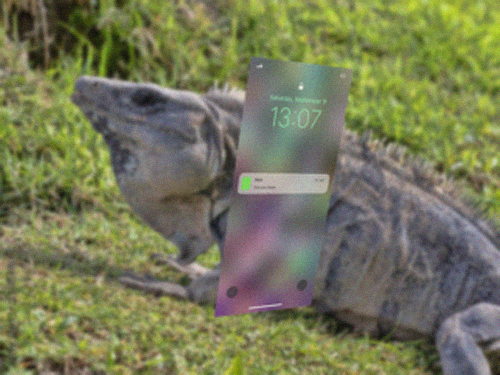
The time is **13:07**
